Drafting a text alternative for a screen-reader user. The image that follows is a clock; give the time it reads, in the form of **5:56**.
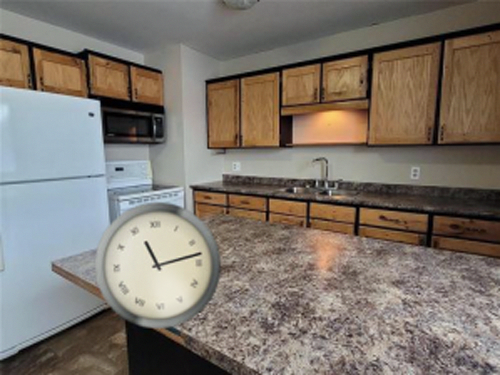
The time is **11:13**
